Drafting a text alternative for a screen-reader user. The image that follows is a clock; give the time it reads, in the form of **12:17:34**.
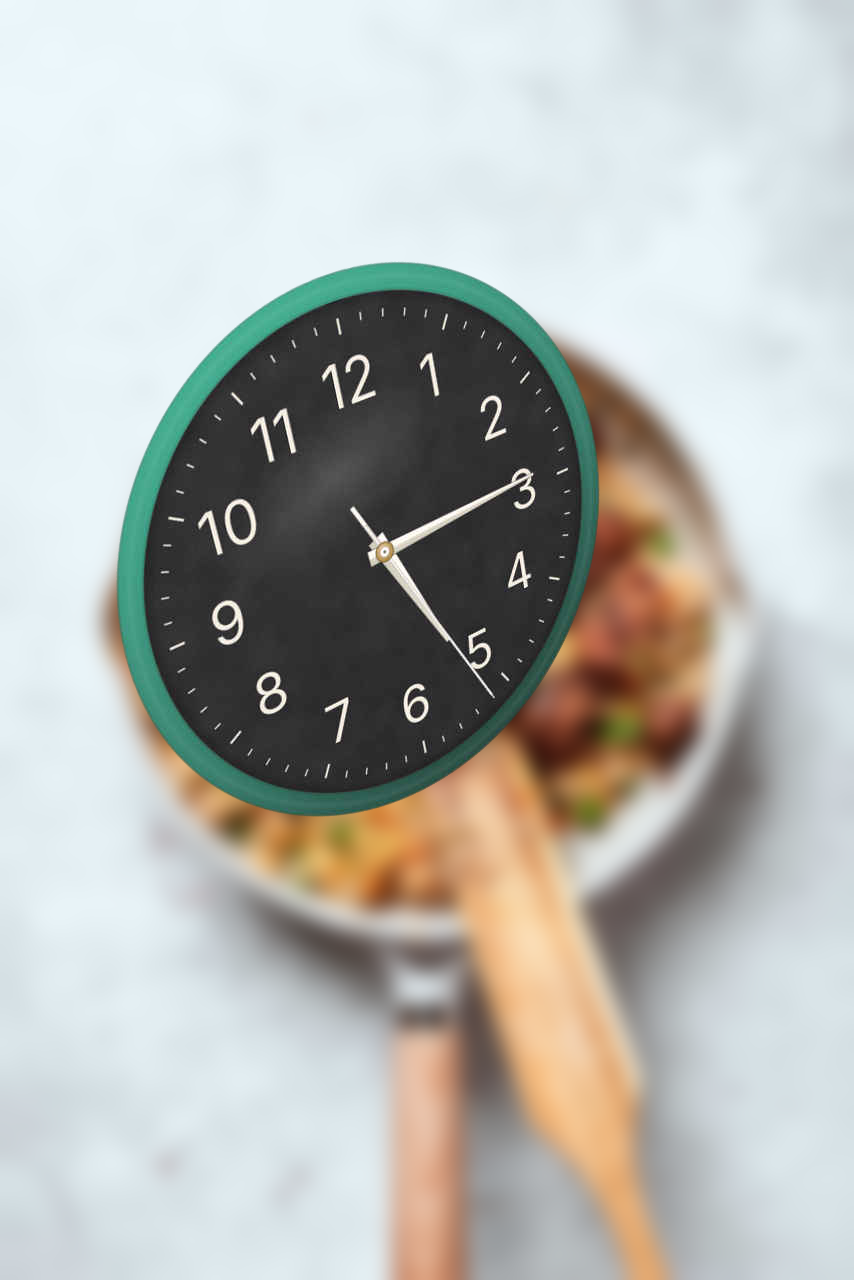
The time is **5:14:26**
